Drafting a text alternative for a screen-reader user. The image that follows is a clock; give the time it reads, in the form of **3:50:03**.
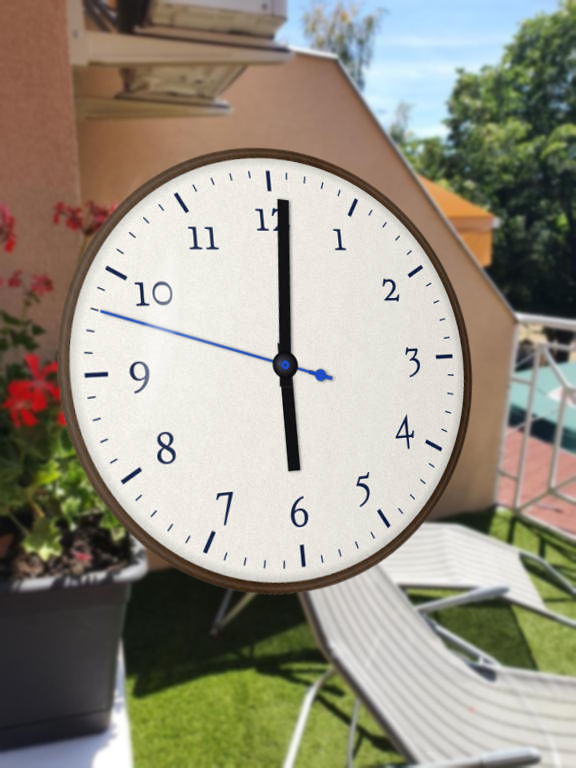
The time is **6:00:48**
